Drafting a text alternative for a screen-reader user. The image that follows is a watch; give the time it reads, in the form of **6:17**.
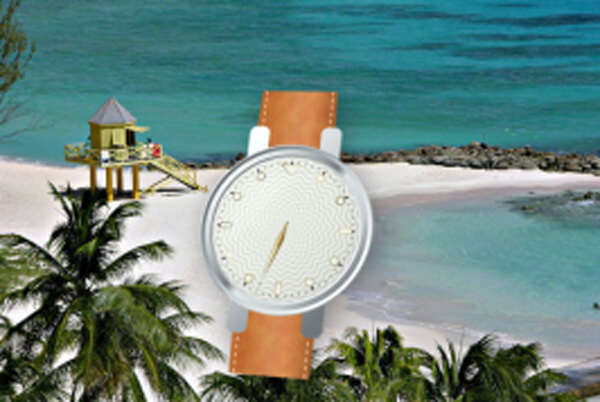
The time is **6:33**
